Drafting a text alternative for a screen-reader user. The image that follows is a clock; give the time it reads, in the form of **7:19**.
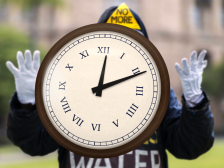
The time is **12:11**
